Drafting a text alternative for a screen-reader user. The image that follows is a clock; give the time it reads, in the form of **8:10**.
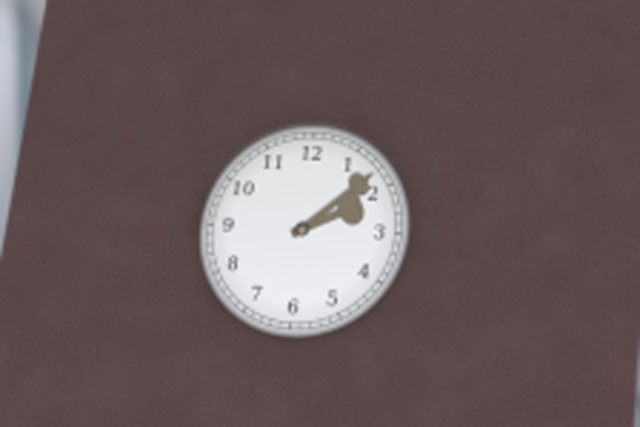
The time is **2:08**
